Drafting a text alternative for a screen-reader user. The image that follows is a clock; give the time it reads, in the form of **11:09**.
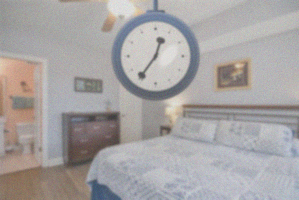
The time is **12:36**
